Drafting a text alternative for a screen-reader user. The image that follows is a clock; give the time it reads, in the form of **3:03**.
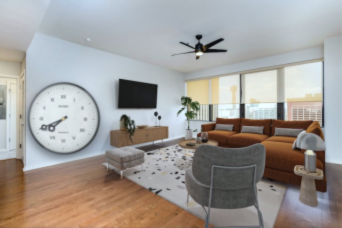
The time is **7:41**
